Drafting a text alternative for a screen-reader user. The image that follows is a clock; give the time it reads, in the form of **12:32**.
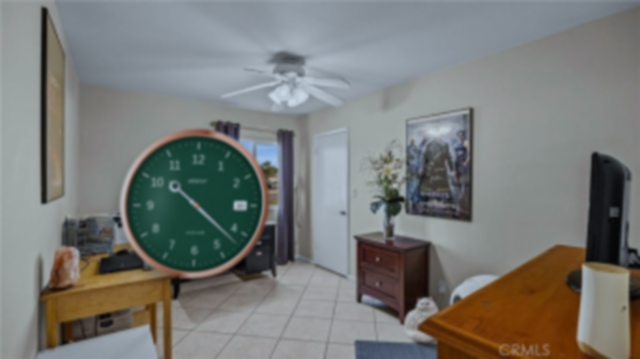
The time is **10:22**
